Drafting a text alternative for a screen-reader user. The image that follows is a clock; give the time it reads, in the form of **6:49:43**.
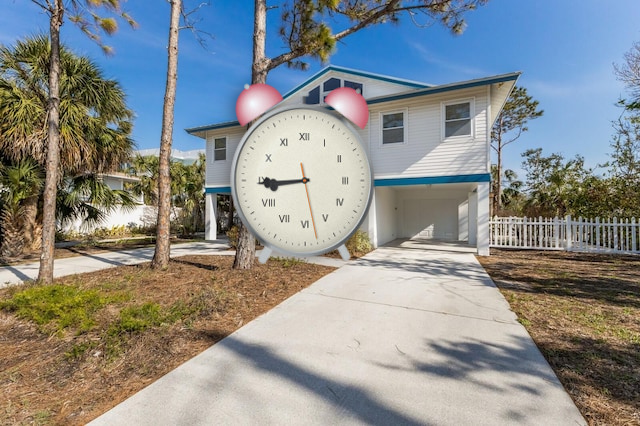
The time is **8:44:28**
